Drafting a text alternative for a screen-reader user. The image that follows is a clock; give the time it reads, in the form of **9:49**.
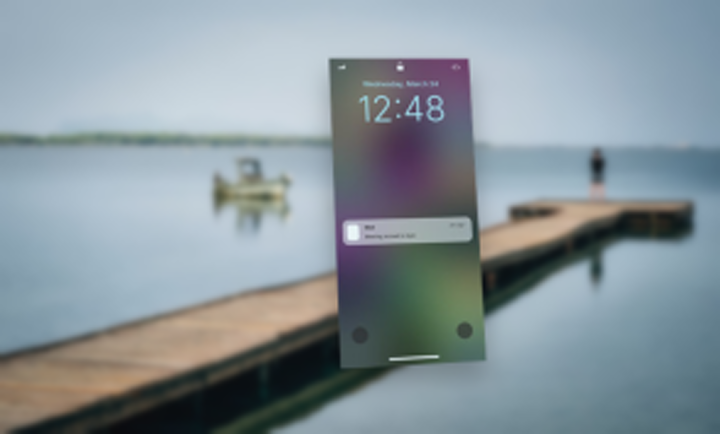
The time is **12:48**
